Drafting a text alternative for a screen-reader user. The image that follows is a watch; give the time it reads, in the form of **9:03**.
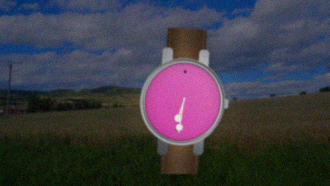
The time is **6:31**
